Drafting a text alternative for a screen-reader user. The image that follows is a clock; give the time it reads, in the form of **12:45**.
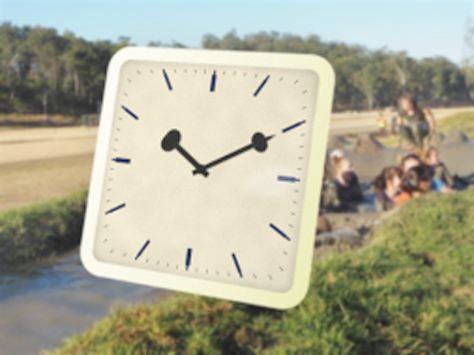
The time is **10:10**
